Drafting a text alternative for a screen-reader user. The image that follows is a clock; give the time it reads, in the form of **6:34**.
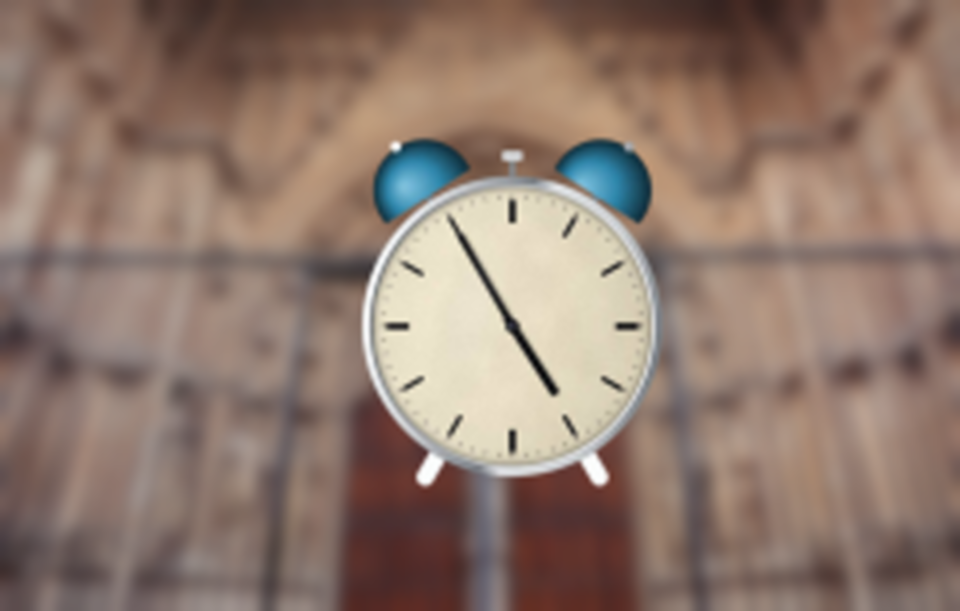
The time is **4:55**
